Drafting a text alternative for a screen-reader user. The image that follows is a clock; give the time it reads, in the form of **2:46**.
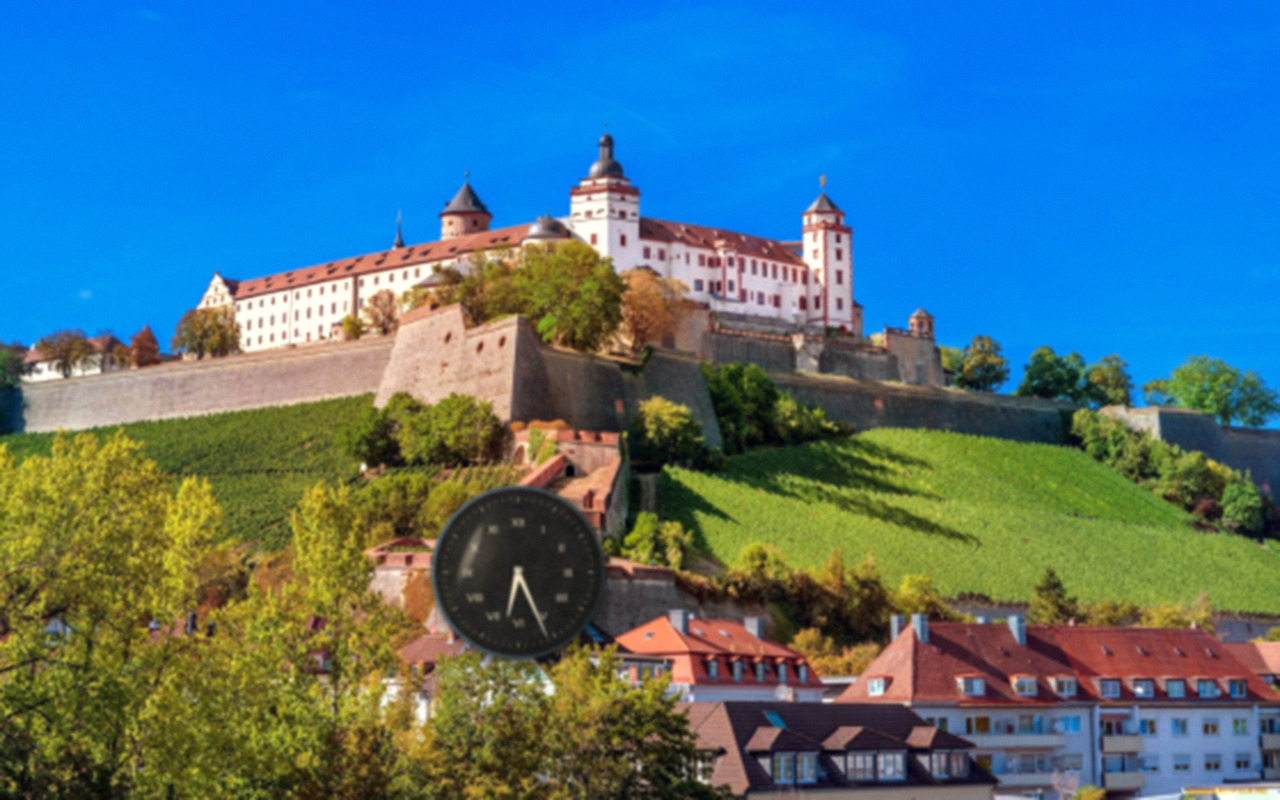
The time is **6:26**
